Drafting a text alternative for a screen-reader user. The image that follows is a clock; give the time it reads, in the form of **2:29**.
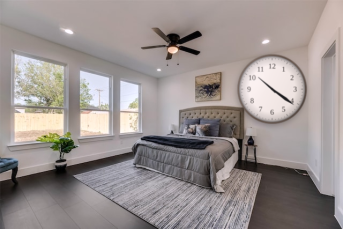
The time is **10:21**
